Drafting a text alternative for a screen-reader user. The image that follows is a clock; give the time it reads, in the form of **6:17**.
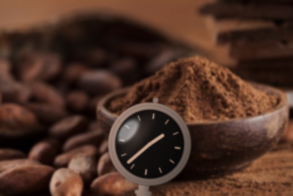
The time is **1:37**
